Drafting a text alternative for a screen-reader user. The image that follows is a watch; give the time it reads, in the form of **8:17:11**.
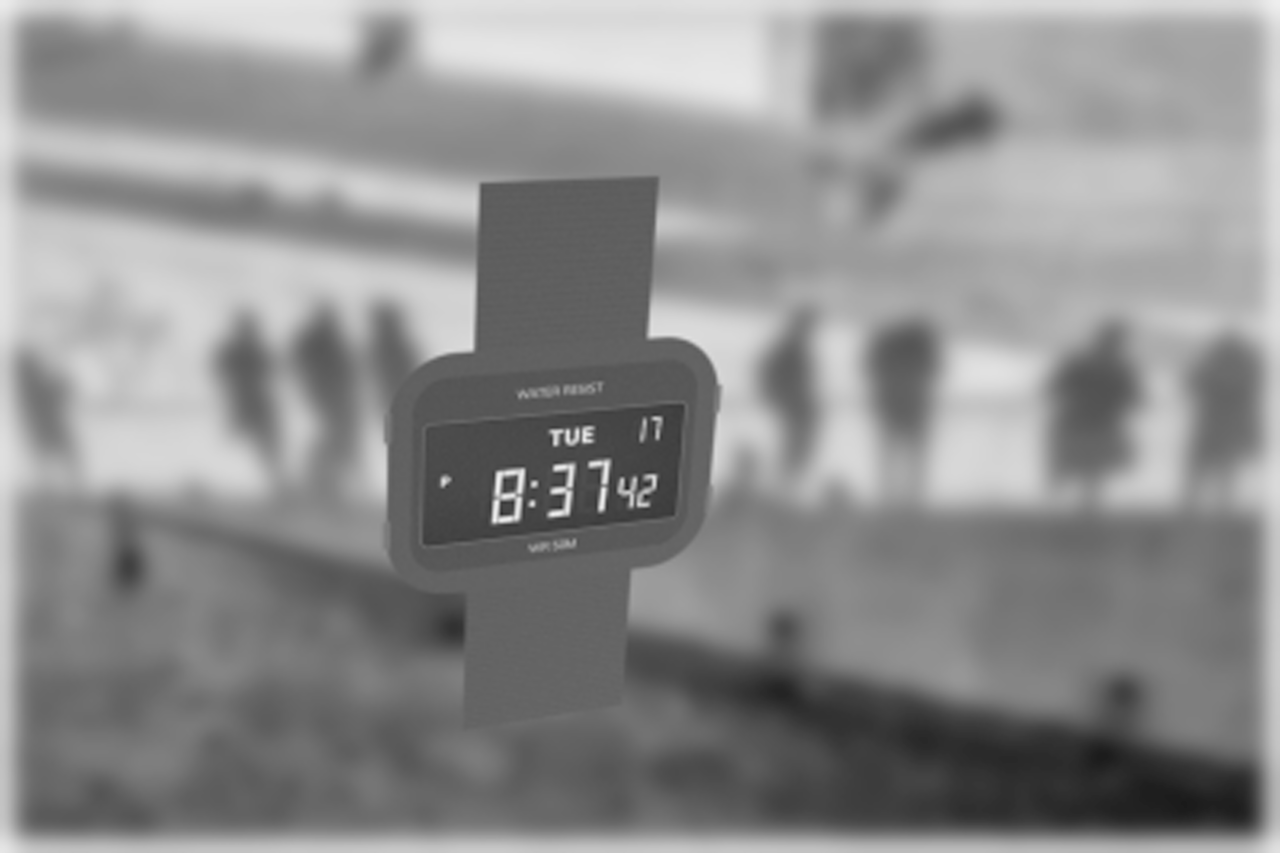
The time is **8:37:42**
